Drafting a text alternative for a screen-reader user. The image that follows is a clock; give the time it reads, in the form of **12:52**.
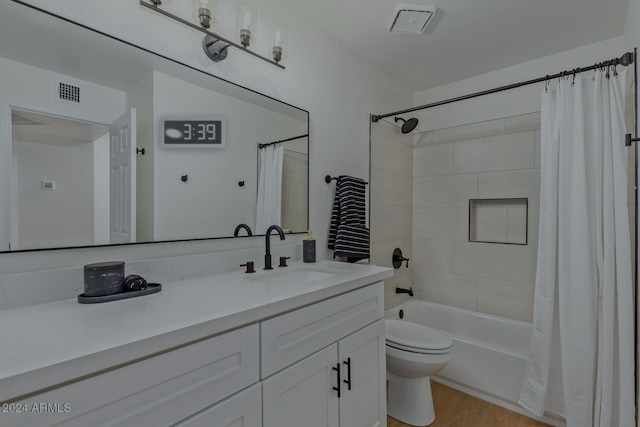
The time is **3:39**
